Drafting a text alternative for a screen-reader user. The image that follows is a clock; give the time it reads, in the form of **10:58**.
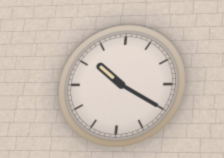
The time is **10:20**
